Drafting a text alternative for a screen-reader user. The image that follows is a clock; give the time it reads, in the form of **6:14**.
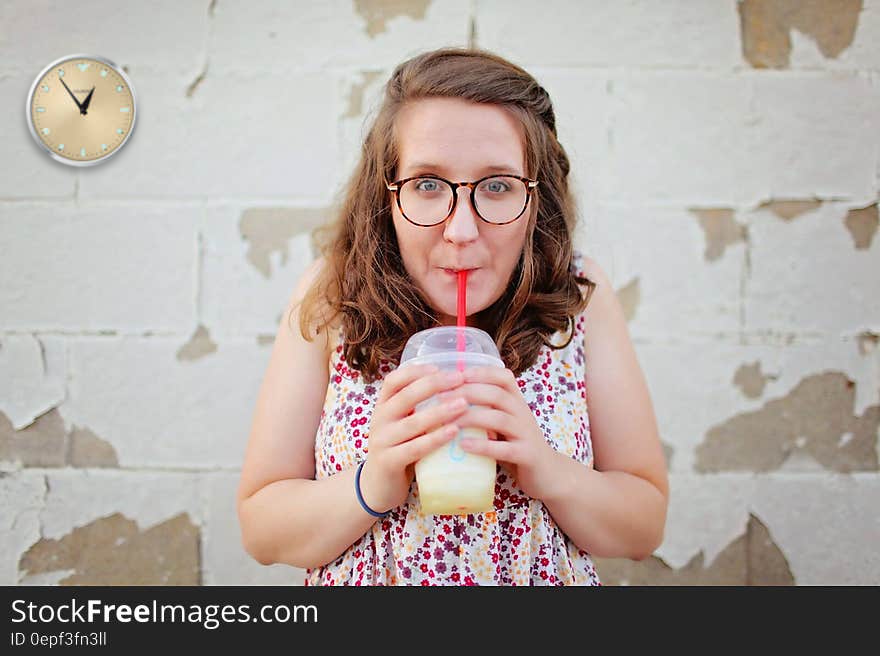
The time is **12:54**
